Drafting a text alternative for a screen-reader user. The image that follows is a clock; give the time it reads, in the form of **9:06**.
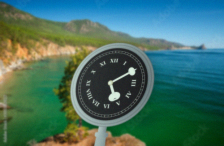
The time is **5:10**
